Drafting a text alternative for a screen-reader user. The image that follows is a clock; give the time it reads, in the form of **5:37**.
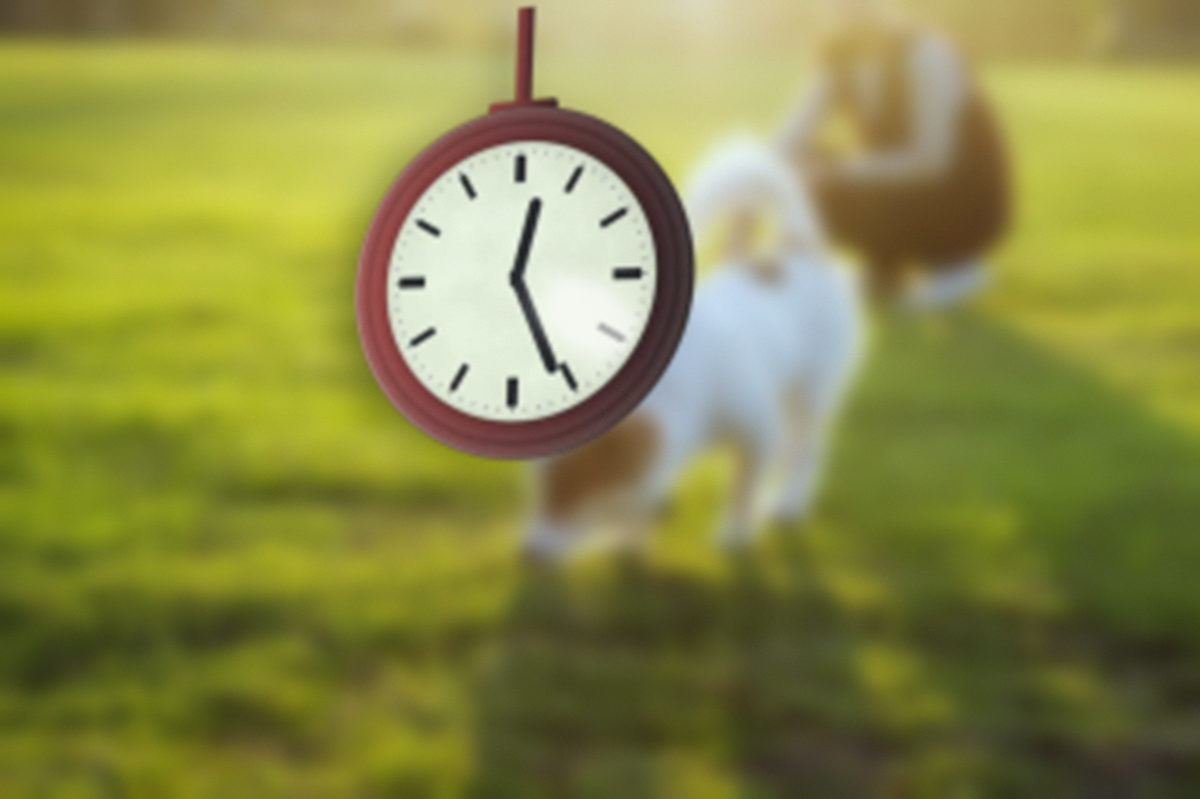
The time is **12:26**
